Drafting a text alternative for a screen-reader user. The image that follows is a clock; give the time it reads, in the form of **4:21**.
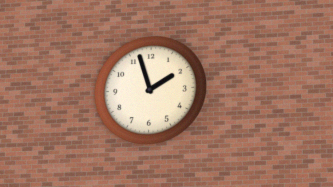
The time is **1:57**
